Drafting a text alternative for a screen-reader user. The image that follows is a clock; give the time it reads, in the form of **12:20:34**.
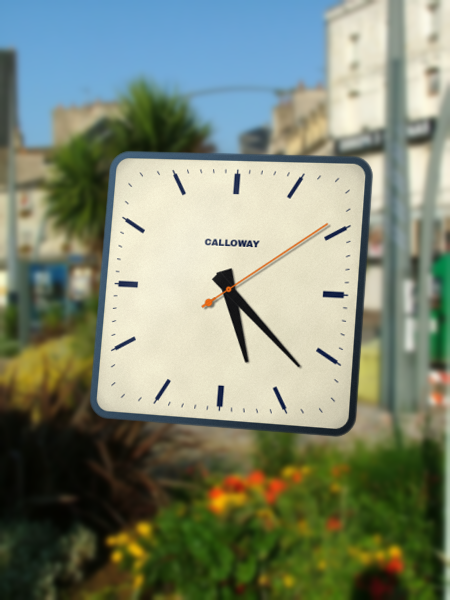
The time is **5:22:09**
